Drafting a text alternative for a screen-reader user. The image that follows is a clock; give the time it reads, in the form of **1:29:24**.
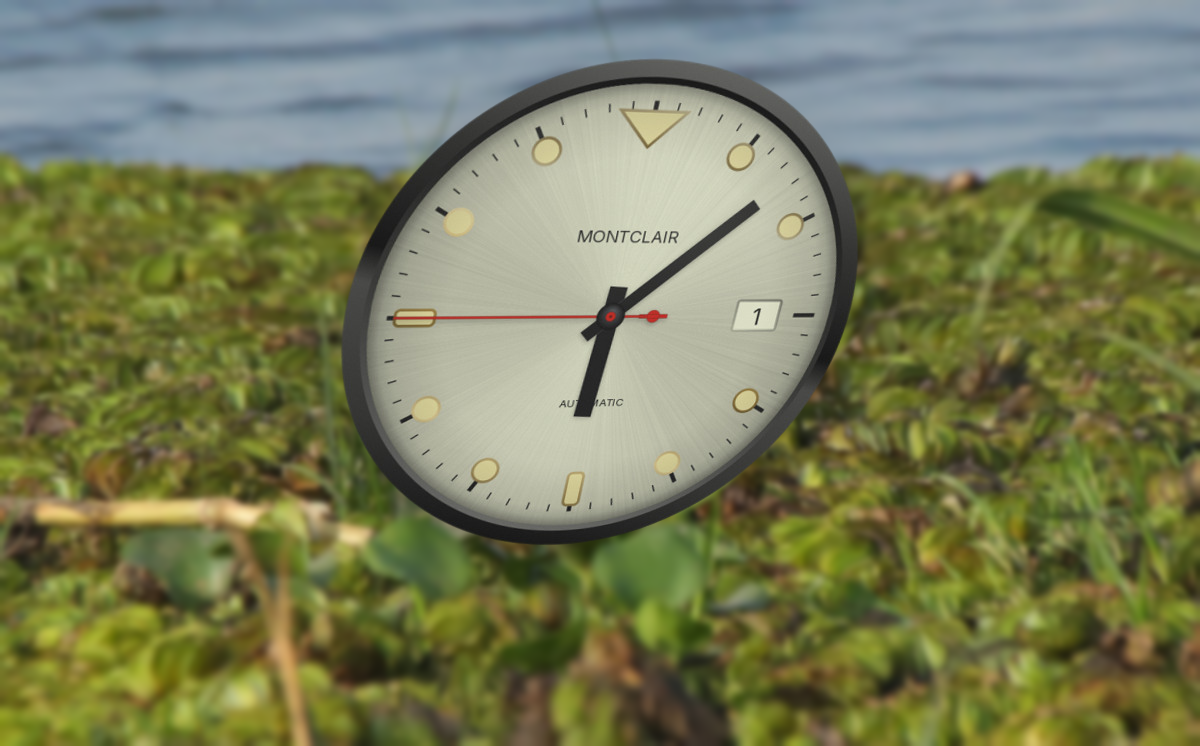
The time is **6:07:45**
